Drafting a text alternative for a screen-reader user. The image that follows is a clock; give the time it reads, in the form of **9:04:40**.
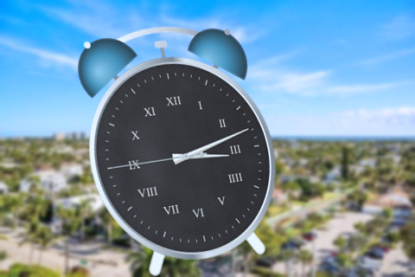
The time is **3:12:45**
